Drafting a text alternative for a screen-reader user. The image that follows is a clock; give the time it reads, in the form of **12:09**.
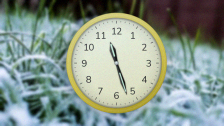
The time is **11:27**
